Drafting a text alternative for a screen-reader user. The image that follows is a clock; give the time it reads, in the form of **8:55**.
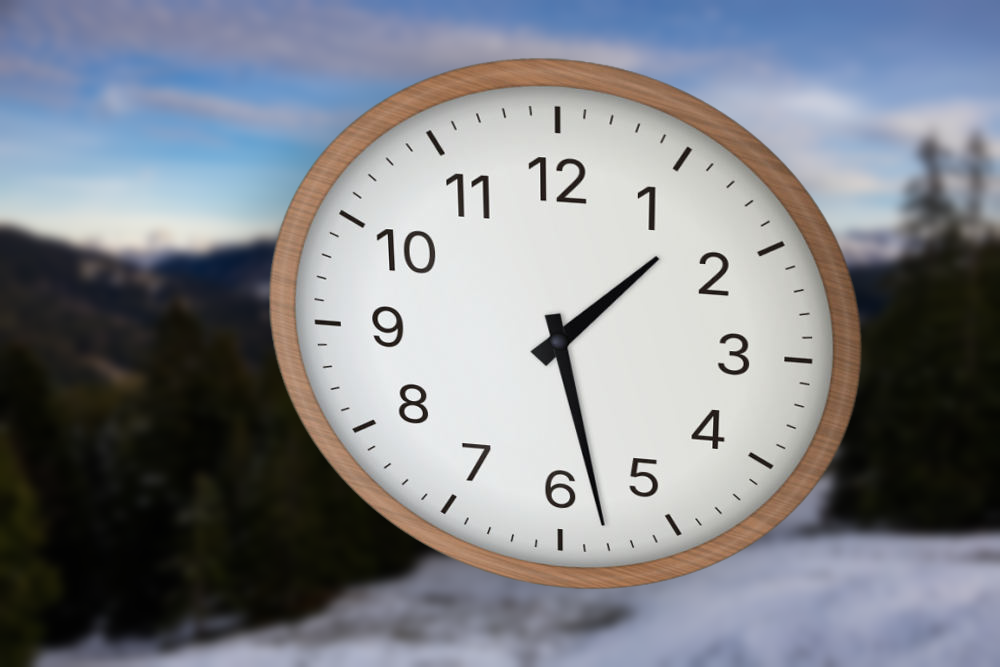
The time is **1:28**
